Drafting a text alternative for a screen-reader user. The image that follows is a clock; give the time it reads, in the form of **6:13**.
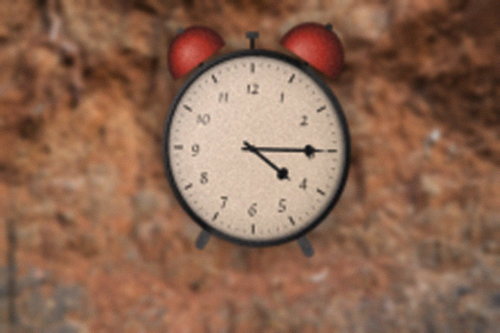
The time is **4:15**
